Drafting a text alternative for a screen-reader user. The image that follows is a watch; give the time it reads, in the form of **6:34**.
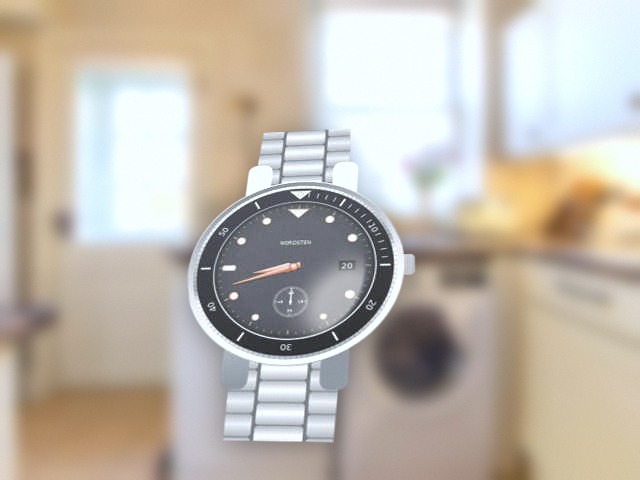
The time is **8:42**
